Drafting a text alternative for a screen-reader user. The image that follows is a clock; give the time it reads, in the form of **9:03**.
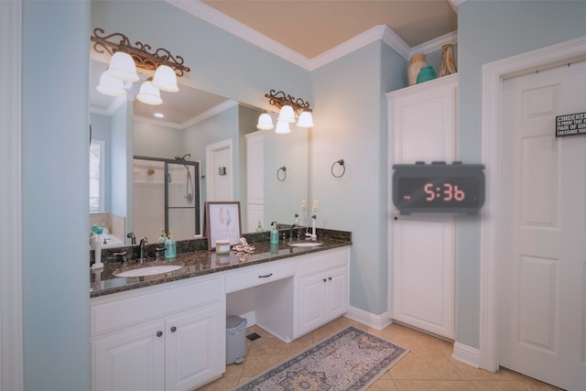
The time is **5:36**
